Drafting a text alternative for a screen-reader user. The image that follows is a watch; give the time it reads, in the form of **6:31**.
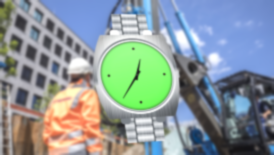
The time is **12:36**
